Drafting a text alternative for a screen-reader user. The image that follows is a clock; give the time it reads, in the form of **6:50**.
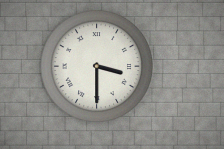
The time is **3:30**
